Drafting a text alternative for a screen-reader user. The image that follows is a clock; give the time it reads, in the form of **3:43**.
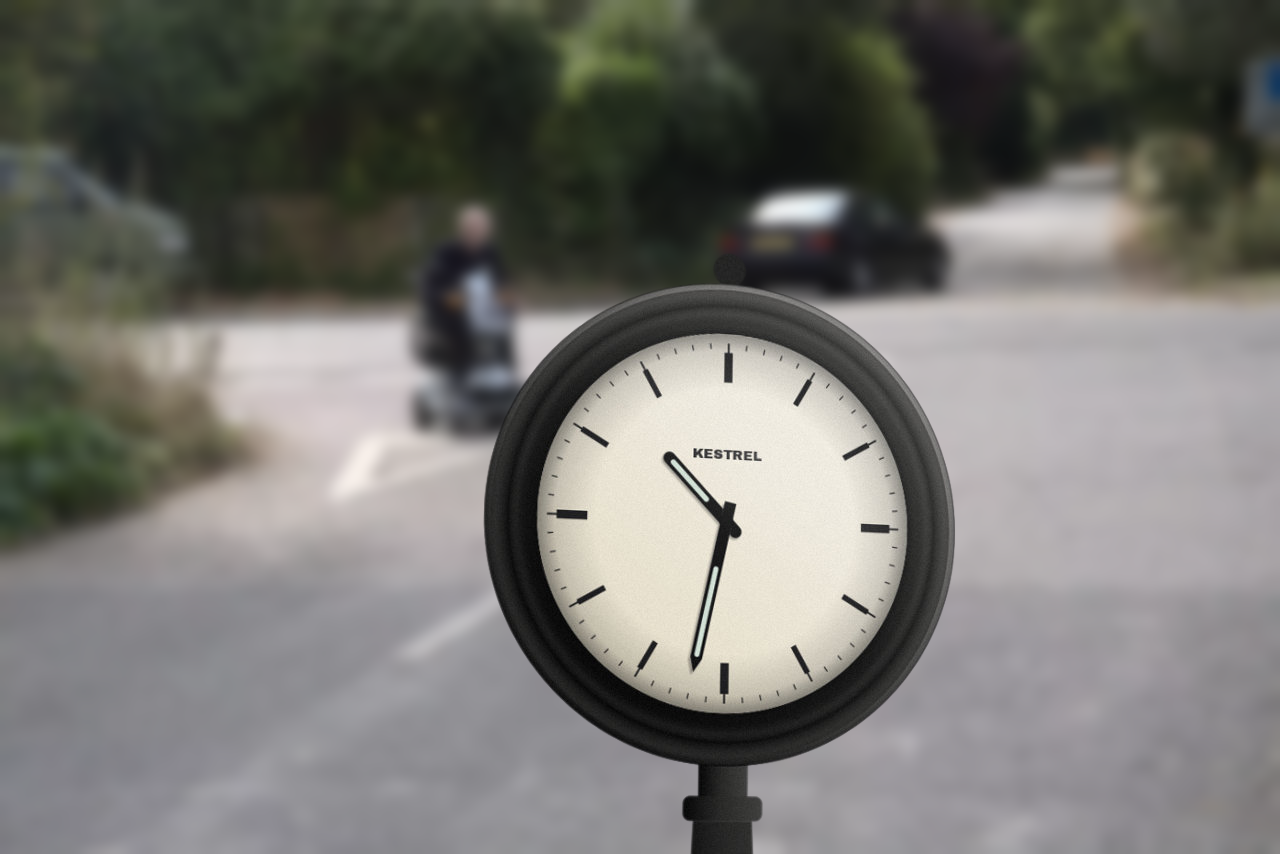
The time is **10:32**
